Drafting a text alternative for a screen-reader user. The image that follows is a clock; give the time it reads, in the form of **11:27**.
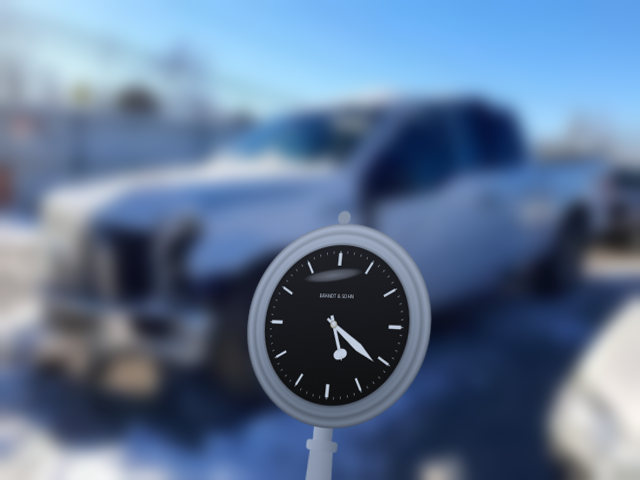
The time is **5:21**
